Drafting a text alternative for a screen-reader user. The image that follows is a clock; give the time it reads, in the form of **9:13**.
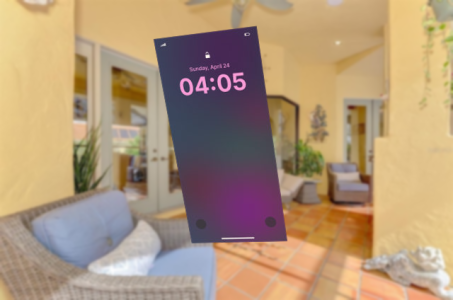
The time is **4:05**
